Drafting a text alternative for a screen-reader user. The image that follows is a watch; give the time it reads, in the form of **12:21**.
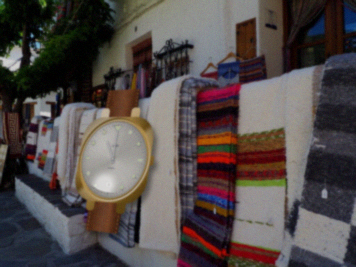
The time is **11:00**
